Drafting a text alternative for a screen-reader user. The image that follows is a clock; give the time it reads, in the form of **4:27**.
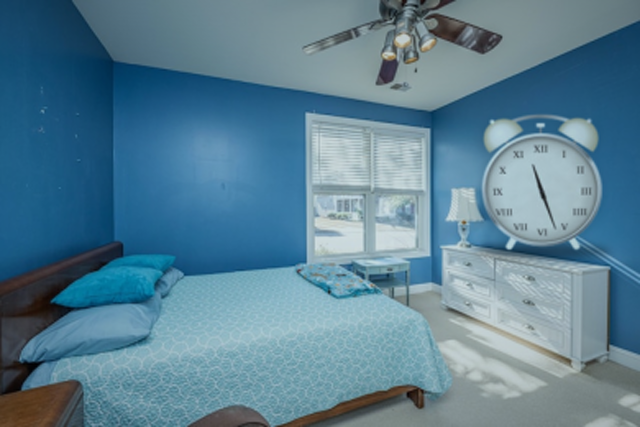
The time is **11:27**
